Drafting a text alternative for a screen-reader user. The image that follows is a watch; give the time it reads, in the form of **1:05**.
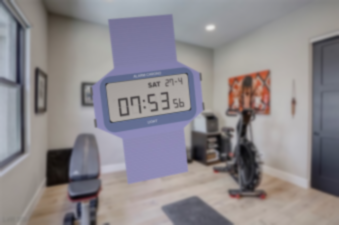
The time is **7:53**
